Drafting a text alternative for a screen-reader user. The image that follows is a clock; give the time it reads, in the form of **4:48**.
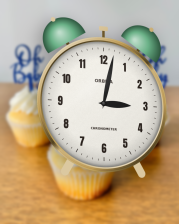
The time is **3:02**
